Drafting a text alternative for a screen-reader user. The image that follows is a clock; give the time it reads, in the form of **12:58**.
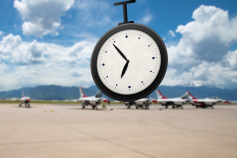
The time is **6:54**
